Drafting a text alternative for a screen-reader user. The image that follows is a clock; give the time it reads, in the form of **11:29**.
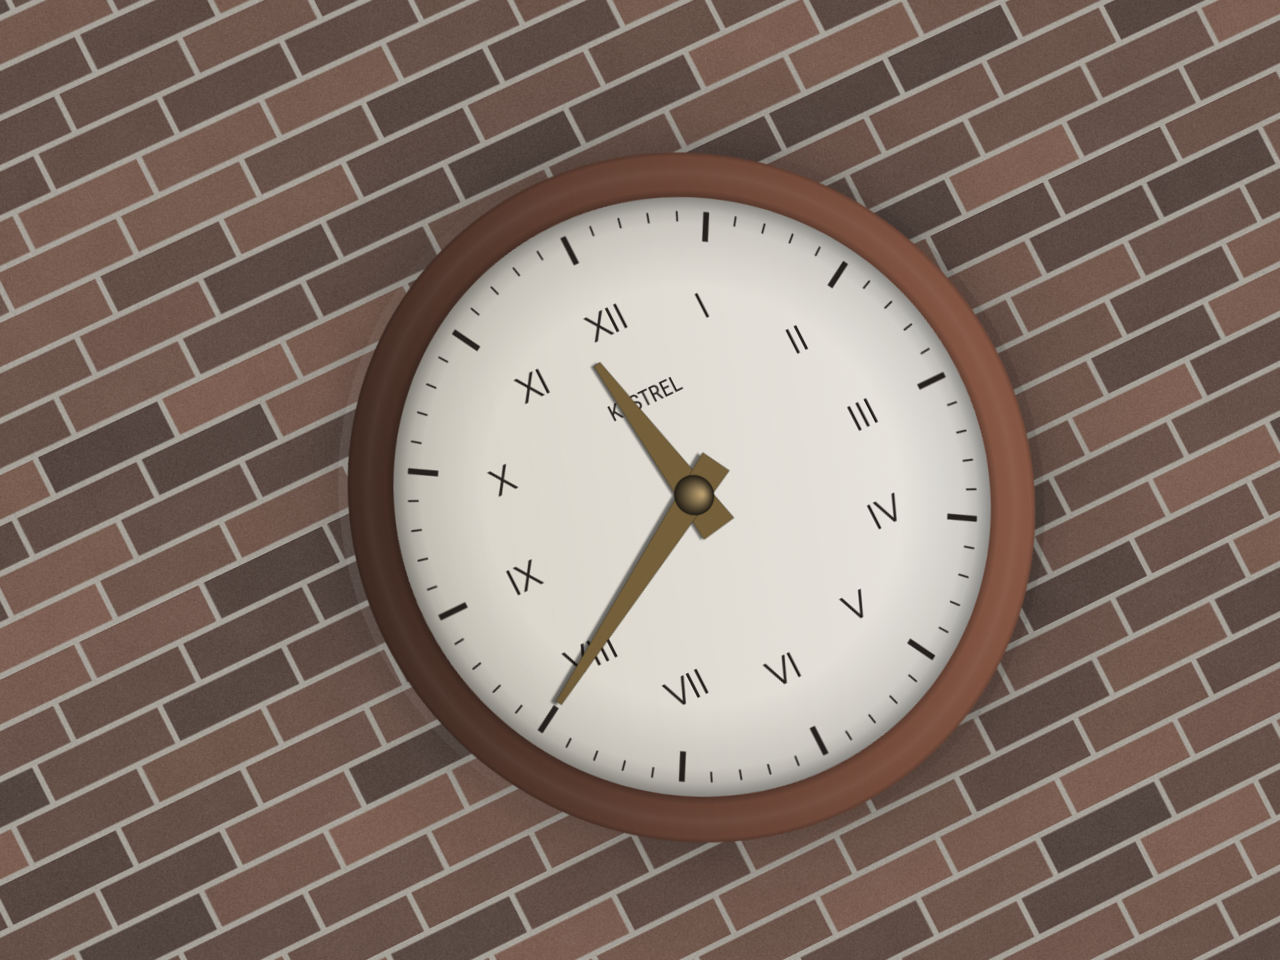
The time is **11:40**
